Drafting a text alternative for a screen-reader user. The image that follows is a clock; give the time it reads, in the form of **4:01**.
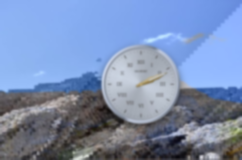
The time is **2:11**
